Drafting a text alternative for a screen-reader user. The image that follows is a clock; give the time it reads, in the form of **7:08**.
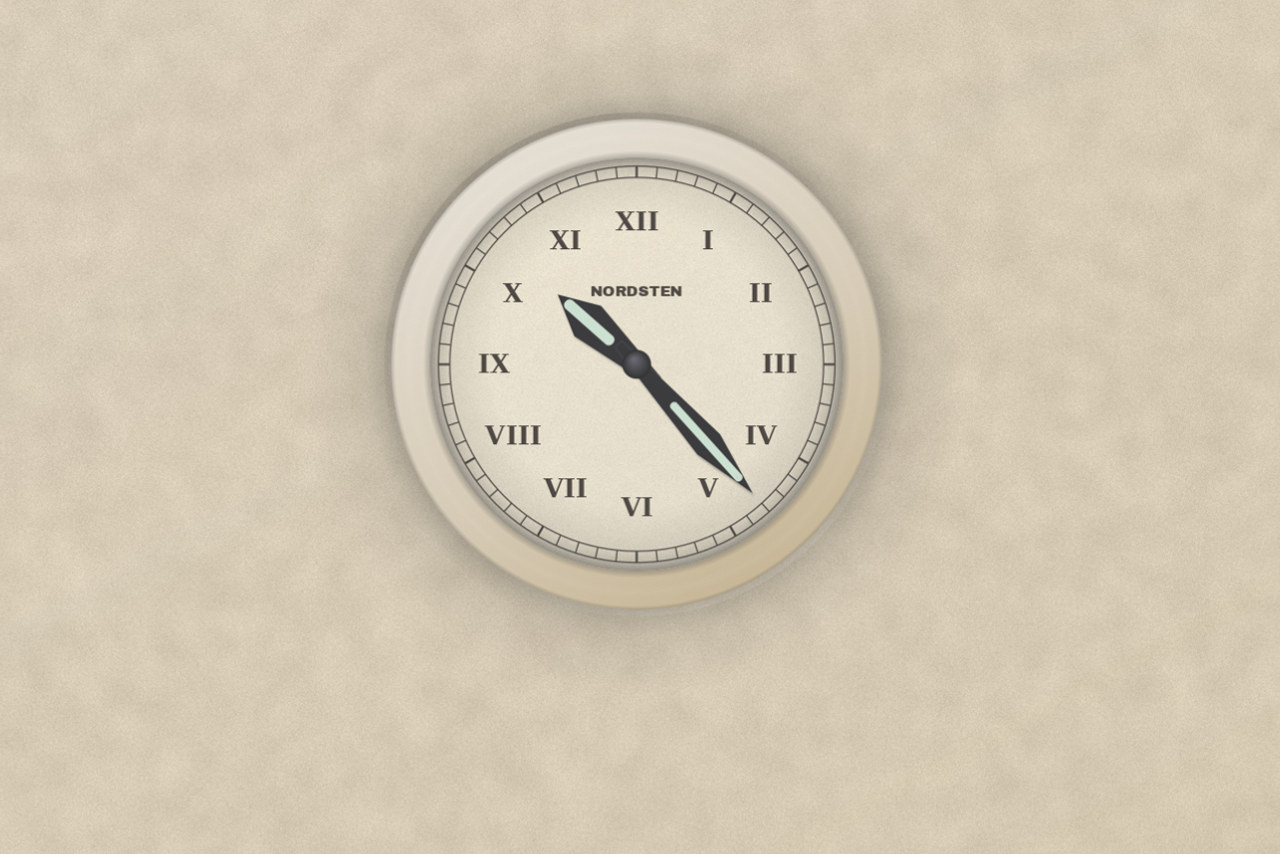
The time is **10:23**
